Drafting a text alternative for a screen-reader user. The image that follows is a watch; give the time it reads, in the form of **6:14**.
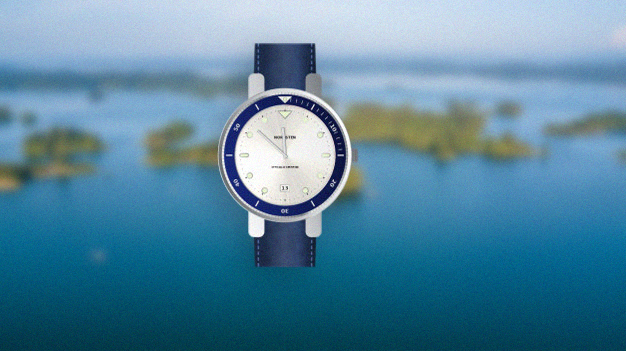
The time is **11:52**
